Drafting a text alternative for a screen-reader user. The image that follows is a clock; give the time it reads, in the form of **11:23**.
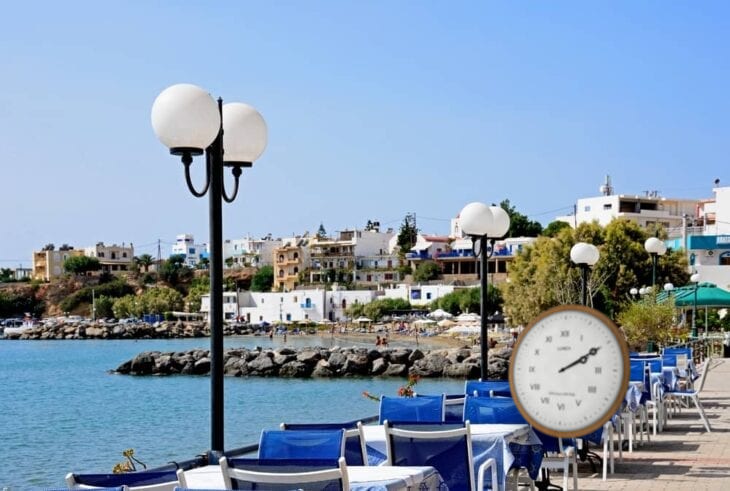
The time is **2:10**
